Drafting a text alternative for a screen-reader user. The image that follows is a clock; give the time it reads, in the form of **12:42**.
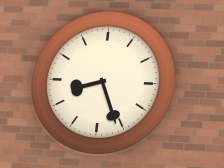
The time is **8:26**
